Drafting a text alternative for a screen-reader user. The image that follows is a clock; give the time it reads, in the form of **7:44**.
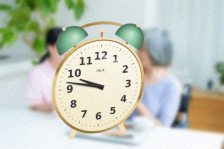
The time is **9:47**
